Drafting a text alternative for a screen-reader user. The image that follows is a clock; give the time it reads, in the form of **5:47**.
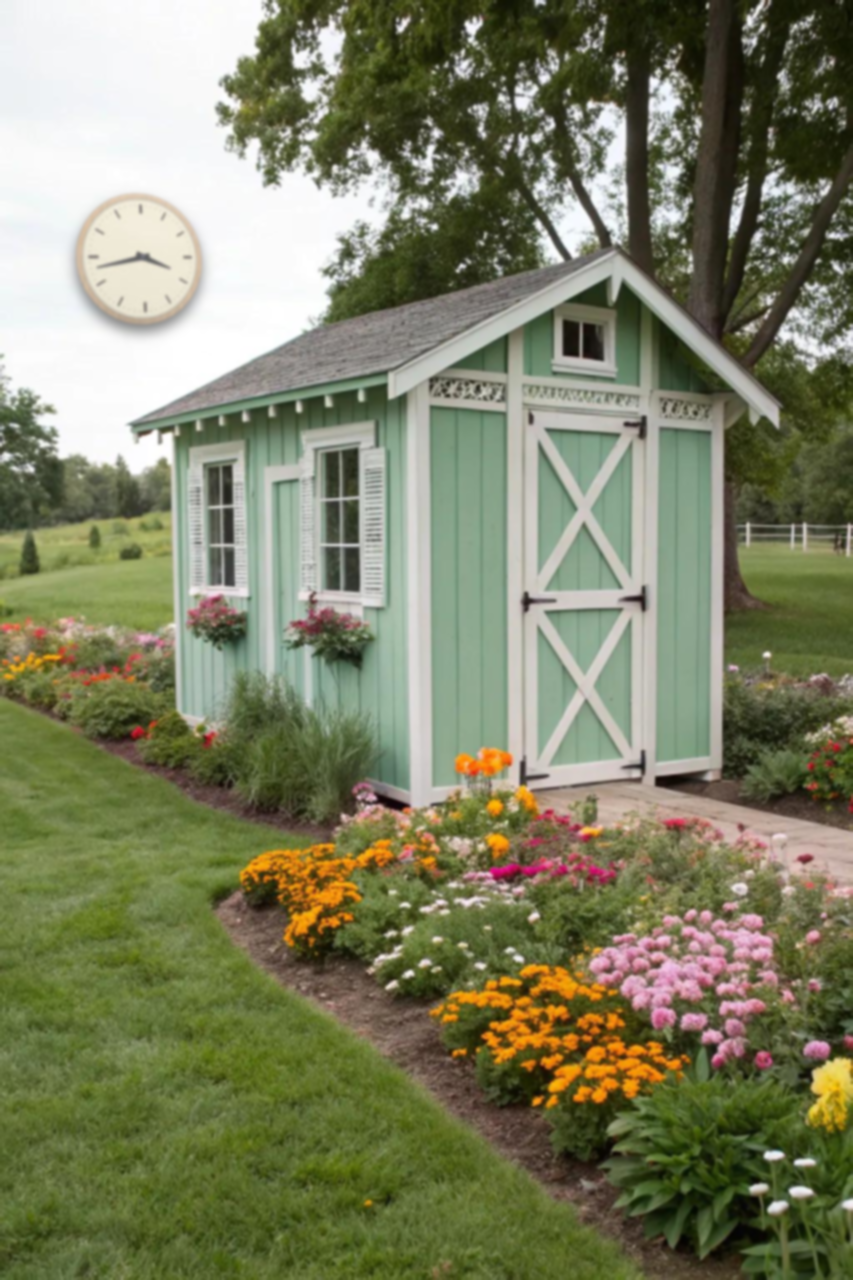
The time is **3:43**
